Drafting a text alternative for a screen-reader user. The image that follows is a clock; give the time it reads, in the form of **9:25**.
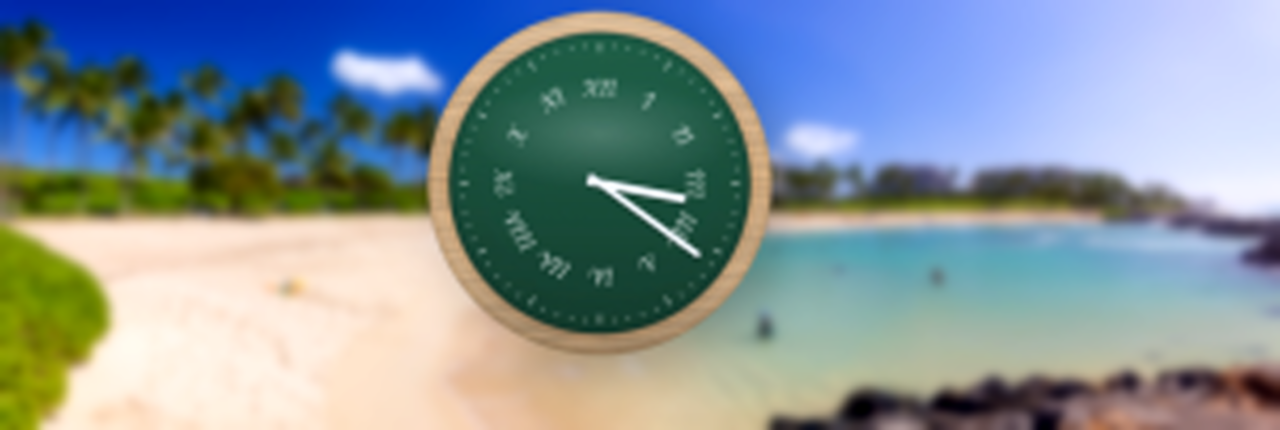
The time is **3:21**
